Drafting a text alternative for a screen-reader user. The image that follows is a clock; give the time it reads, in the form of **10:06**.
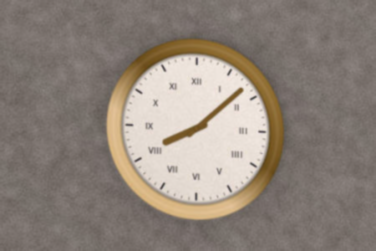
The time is **8:08**
